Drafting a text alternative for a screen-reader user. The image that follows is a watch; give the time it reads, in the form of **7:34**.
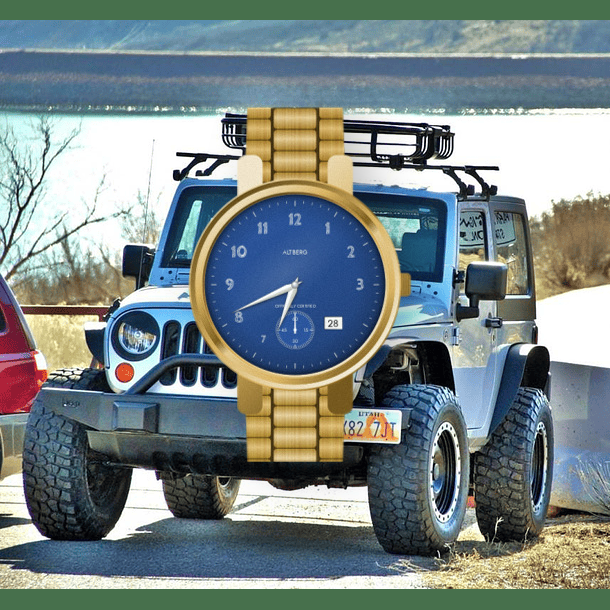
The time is **6:41**
